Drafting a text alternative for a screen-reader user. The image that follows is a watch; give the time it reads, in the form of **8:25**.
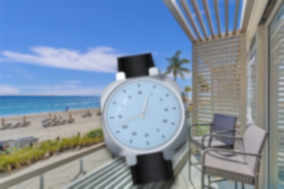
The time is **12:42**
